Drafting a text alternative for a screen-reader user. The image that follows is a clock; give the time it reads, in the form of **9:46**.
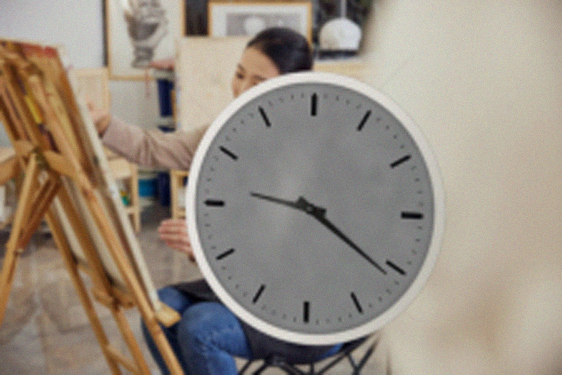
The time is **9:21**
